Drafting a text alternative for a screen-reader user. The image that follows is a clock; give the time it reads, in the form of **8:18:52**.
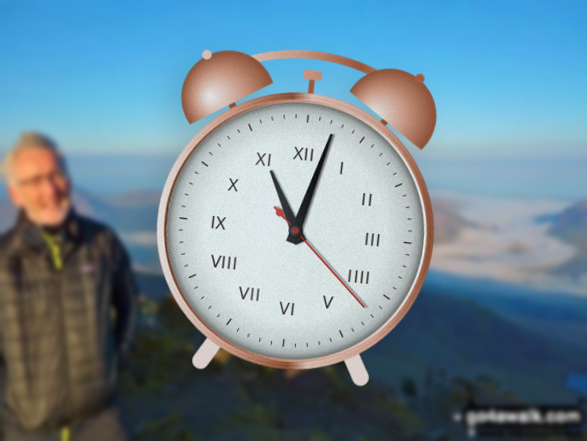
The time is **11:02:22**
